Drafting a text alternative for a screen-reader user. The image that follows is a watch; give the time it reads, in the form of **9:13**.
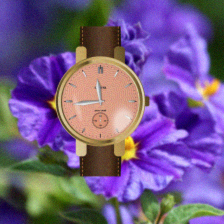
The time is **11:44**
